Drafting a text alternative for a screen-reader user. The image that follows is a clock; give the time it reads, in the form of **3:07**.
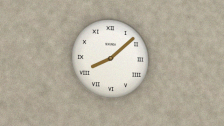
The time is **8:08**
